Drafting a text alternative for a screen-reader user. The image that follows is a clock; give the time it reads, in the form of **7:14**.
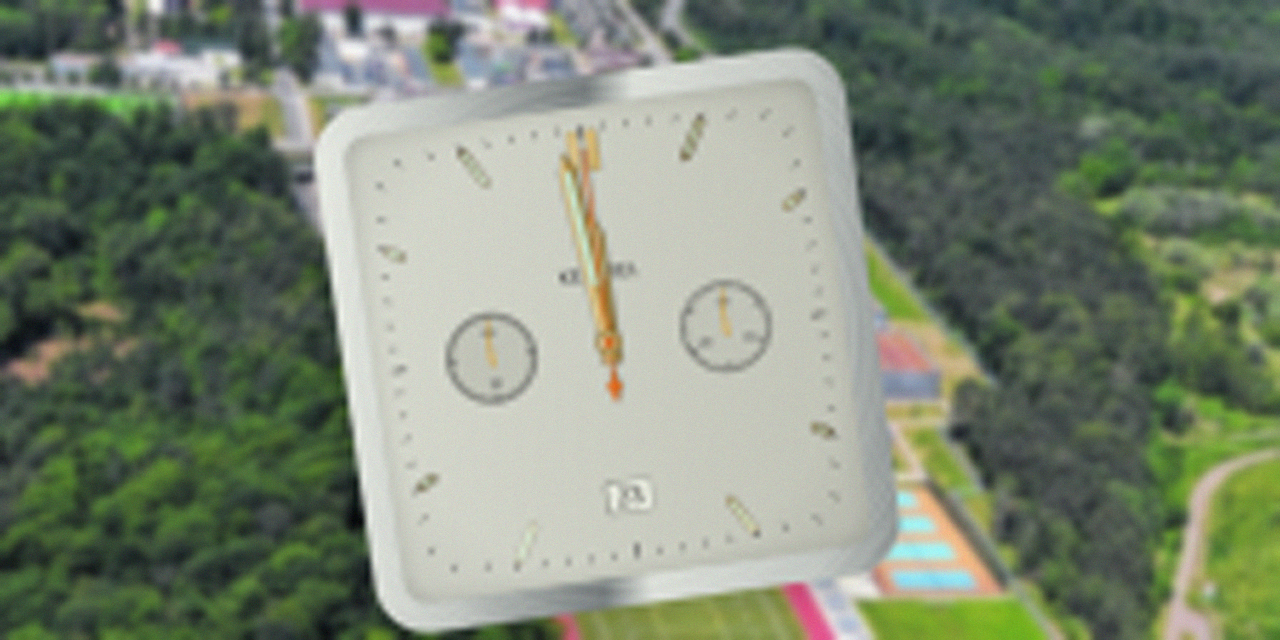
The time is **11:59**
